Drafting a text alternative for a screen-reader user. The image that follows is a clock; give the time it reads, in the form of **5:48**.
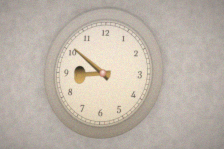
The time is **8:51**
